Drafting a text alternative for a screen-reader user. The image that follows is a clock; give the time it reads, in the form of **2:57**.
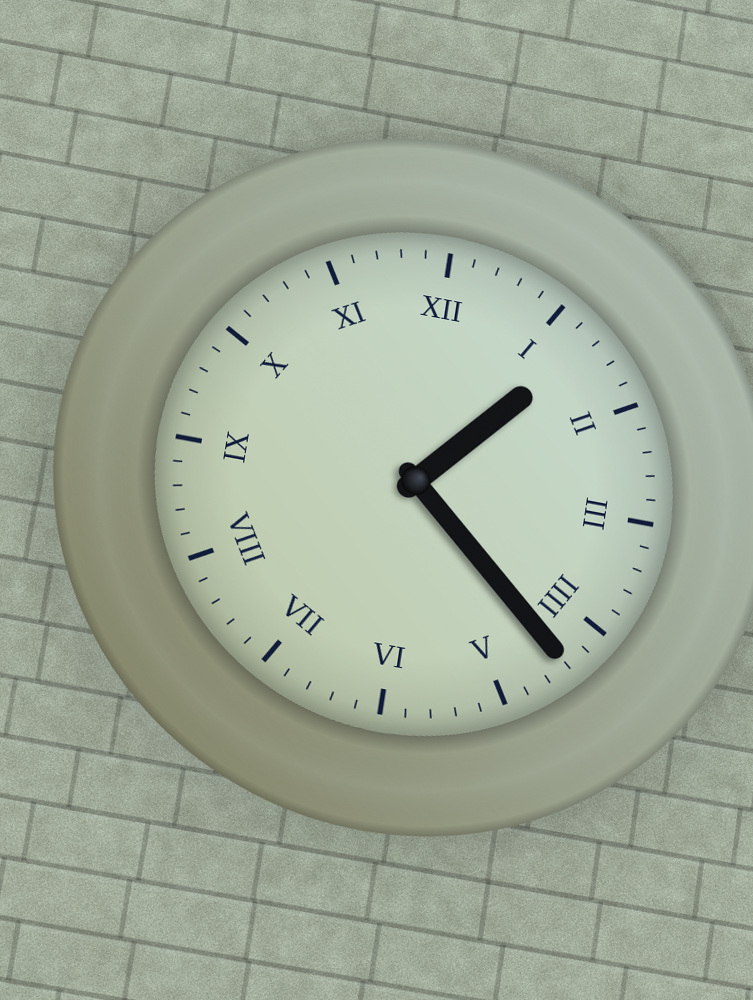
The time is **1:22**
